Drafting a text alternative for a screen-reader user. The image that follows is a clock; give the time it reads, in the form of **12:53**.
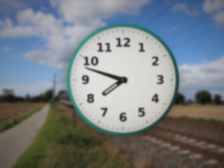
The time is **7:48**
